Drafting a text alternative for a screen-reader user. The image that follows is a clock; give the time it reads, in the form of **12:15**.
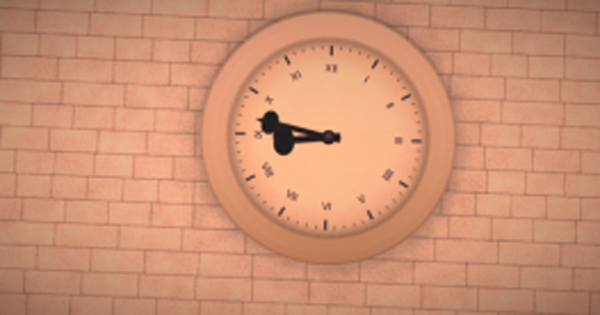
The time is **8:47**
